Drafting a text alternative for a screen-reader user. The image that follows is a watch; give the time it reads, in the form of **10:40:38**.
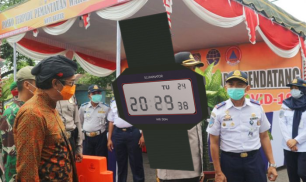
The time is **20:29:38**
